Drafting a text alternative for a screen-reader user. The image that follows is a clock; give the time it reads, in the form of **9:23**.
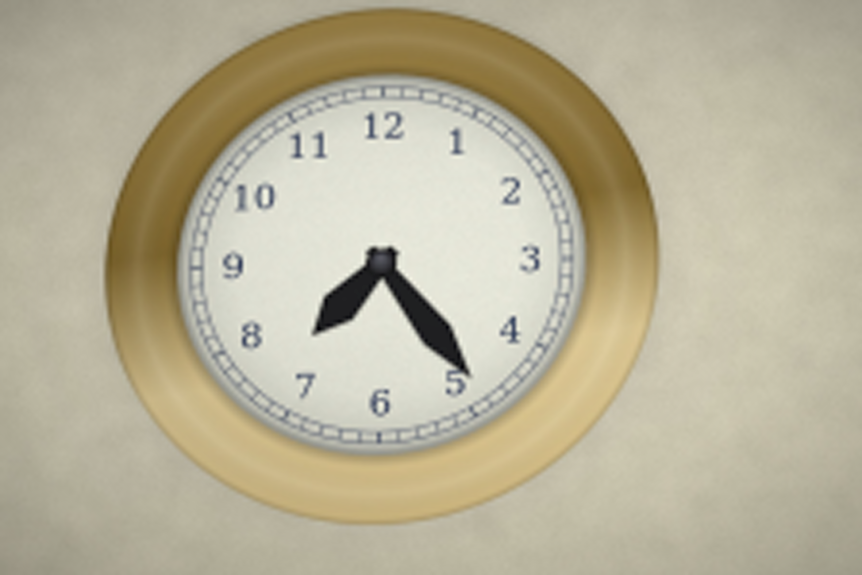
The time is **7:24**
